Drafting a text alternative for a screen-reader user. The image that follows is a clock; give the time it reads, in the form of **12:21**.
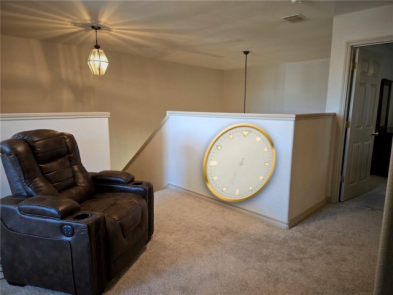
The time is **6:34**
